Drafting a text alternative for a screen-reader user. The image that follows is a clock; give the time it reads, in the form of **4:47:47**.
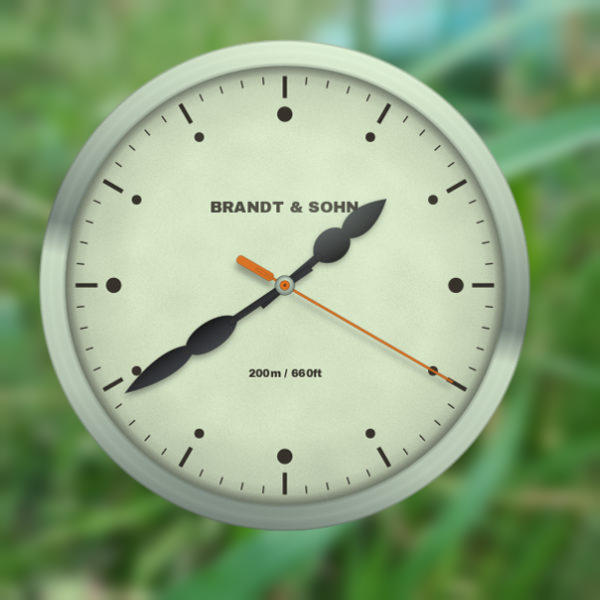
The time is **1:39:20**
